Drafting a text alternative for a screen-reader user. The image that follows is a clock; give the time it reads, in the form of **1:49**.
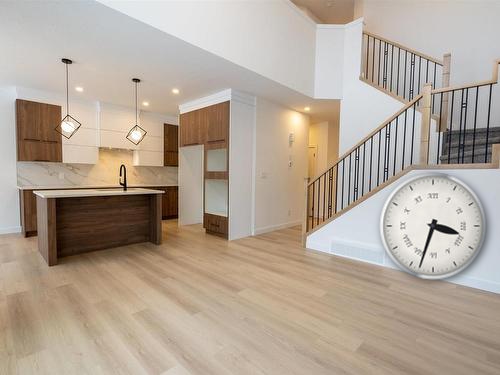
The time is **3:33**
